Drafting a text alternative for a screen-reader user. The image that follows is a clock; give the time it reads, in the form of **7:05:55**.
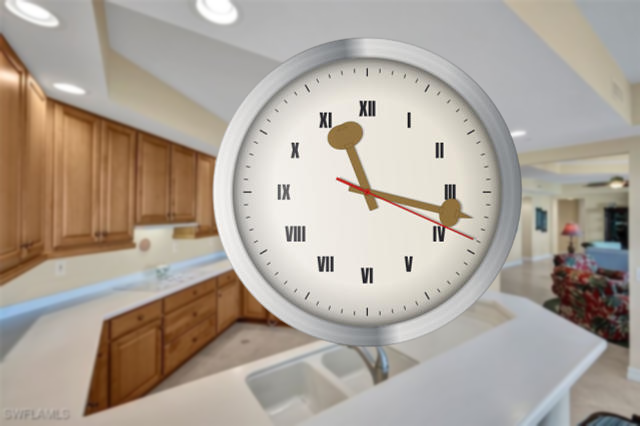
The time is **11:17:19**
